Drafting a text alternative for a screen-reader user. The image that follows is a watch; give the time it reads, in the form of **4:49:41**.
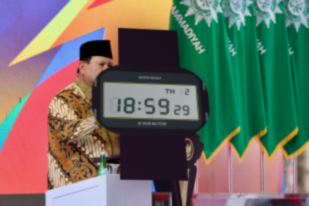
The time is **18:59:29**
